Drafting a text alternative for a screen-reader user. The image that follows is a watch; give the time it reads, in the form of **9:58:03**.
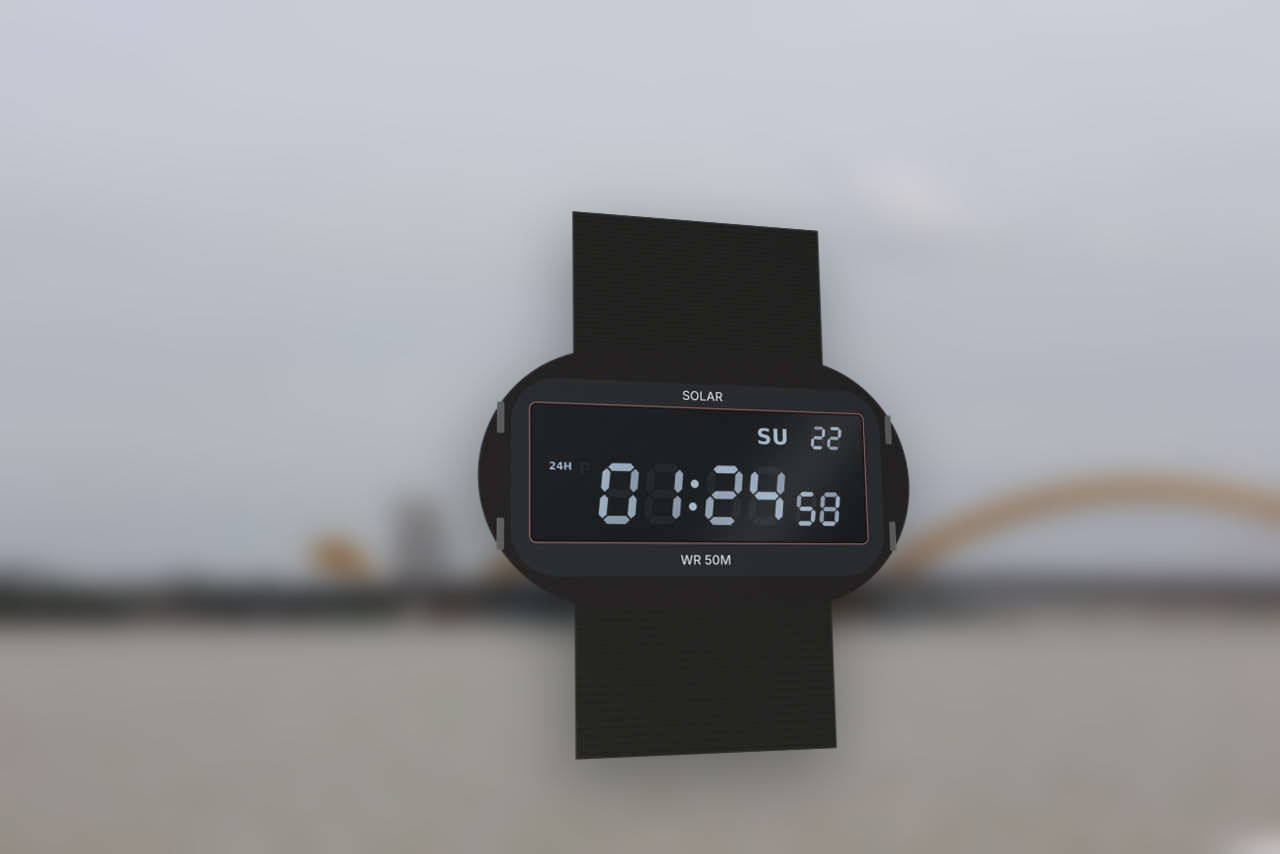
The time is **1:24:58**
